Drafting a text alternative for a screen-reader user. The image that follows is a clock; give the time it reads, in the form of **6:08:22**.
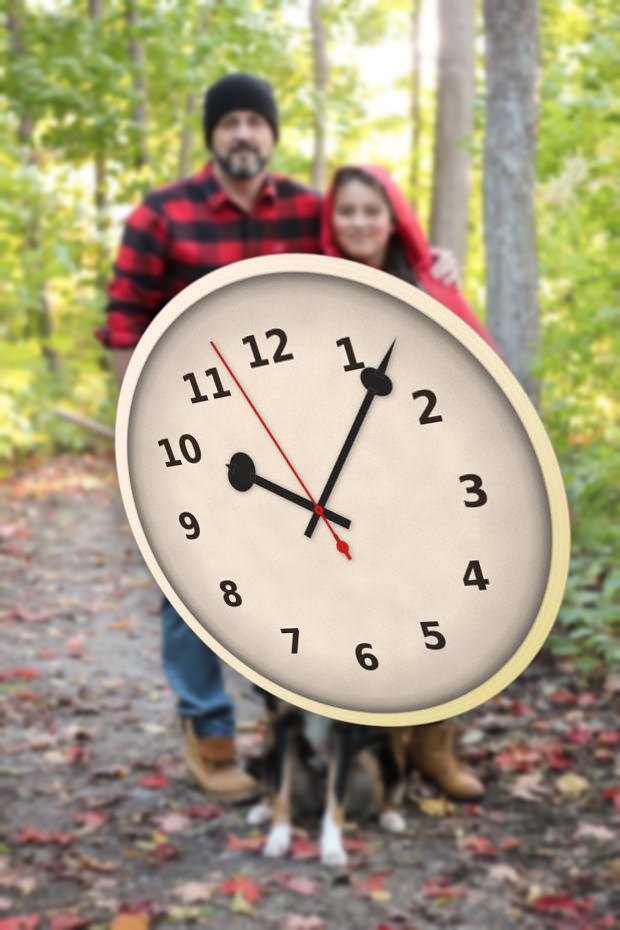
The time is **10:06:57**
